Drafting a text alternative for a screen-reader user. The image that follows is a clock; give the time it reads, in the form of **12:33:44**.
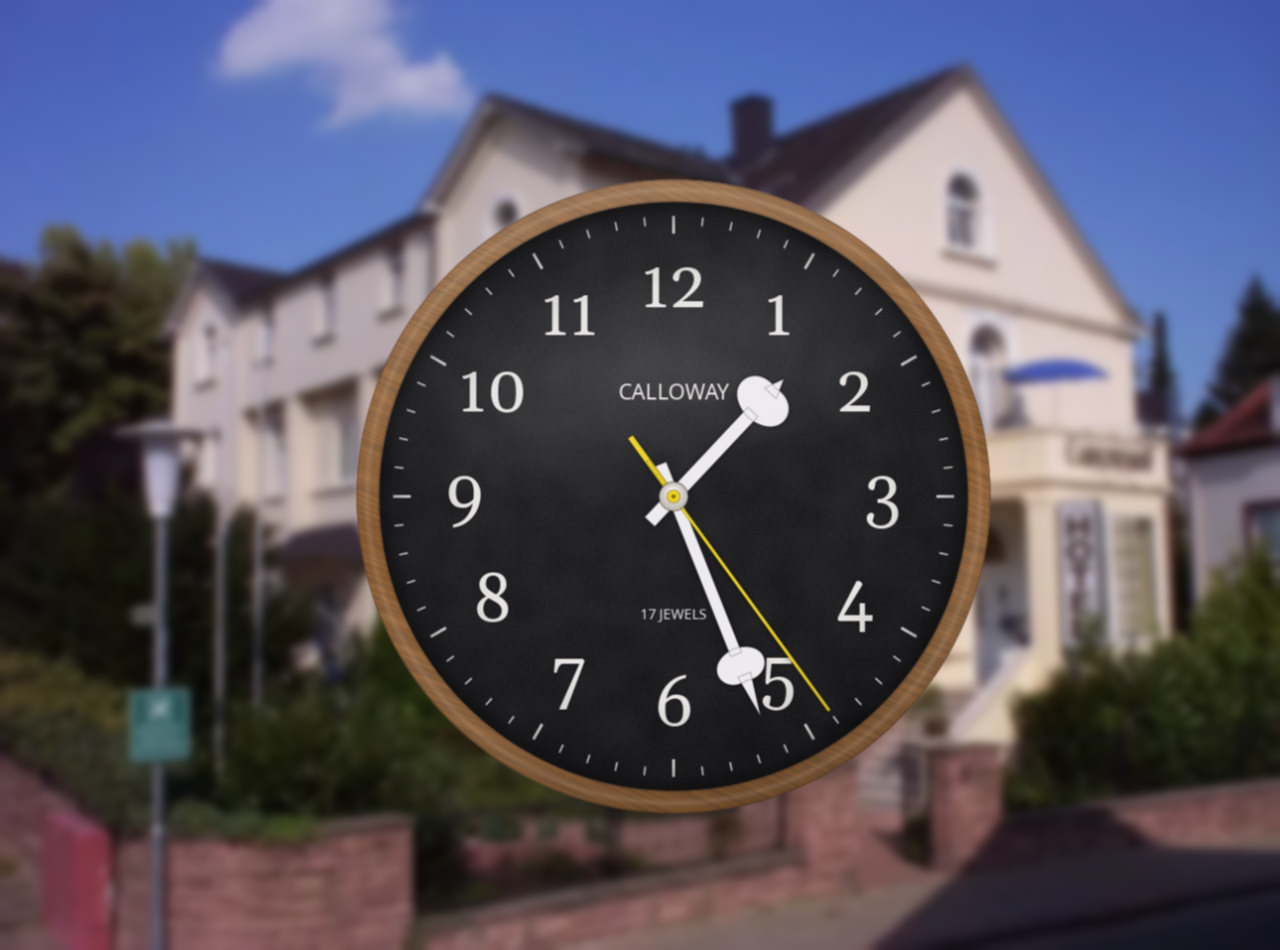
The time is **1:26:24**
